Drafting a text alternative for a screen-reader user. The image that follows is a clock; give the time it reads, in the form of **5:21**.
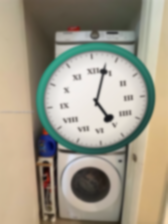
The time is **5:03**
